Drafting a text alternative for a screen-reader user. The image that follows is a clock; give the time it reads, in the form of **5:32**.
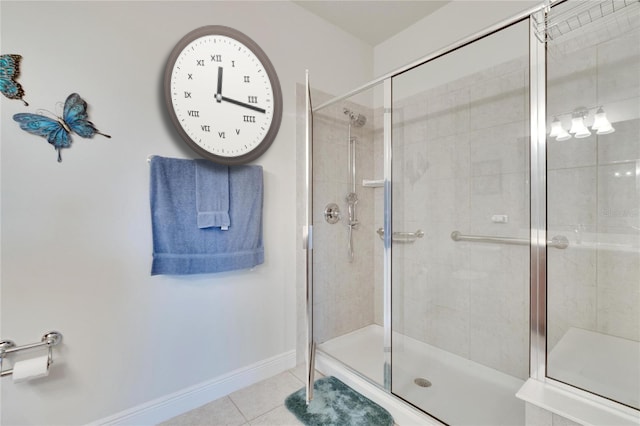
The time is **12:17**
